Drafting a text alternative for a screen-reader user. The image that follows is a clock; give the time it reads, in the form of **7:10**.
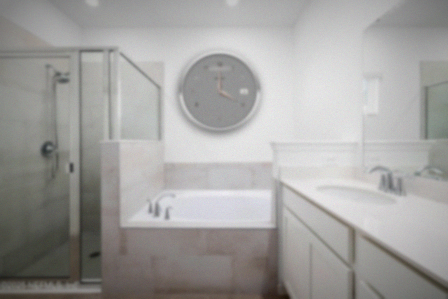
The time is **4:00**
